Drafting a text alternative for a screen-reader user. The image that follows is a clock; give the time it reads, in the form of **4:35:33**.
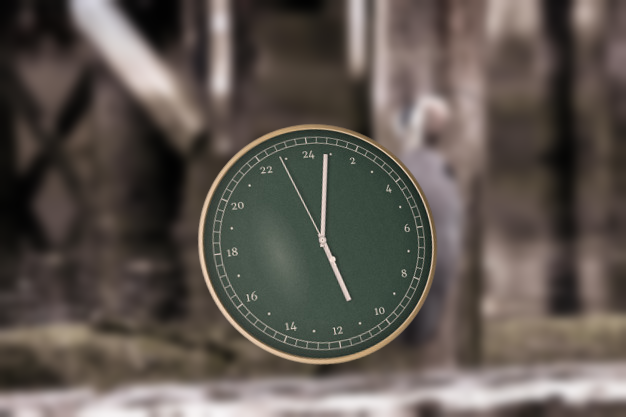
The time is **11:01:57**
